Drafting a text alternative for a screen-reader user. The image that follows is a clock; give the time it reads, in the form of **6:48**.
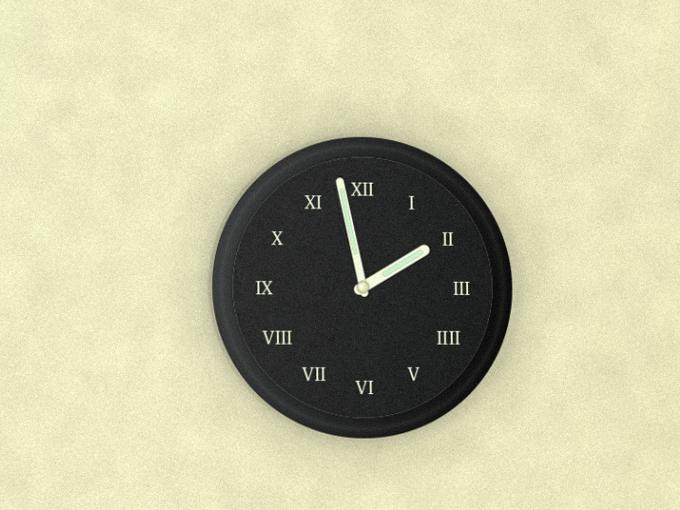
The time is **1:58**
